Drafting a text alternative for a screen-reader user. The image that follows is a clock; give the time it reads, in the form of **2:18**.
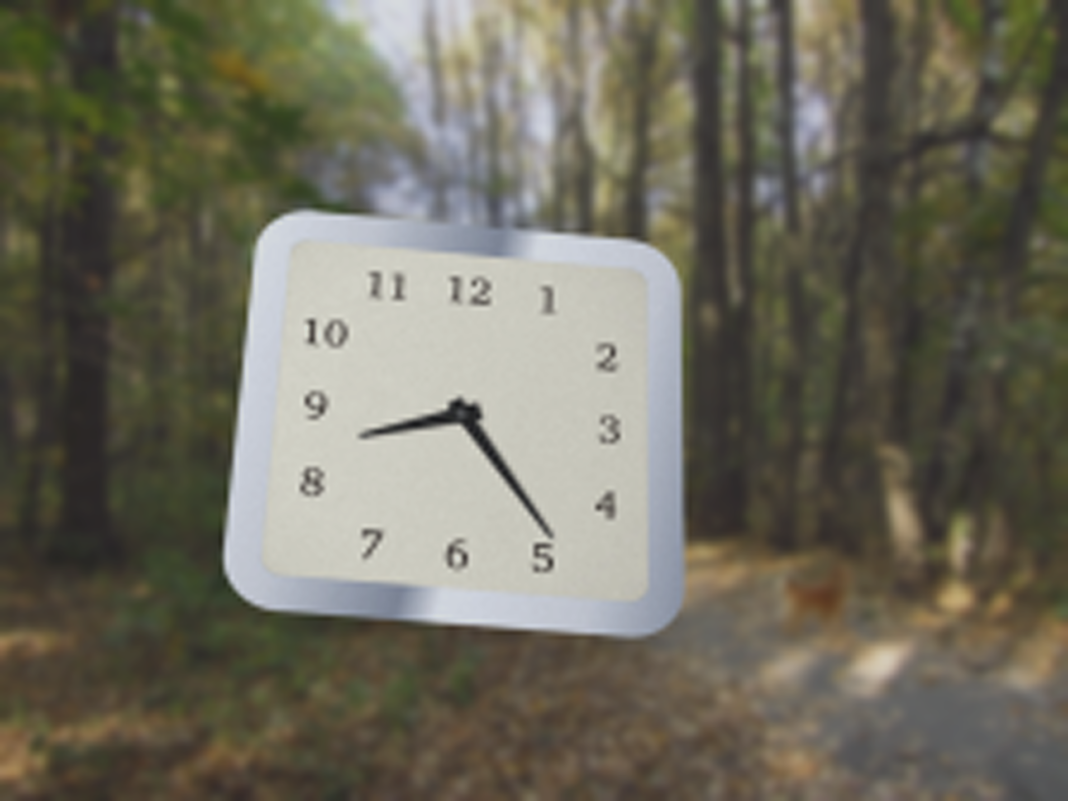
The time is **8:24**
